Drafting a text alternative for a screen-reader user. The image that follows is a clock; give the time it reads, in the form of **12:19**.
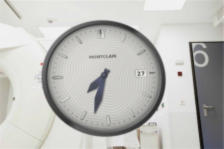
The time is **7:33**
